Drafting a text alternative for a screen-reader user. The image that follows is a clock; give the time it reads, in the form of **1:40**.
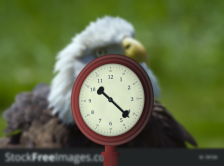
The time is **10:22**
